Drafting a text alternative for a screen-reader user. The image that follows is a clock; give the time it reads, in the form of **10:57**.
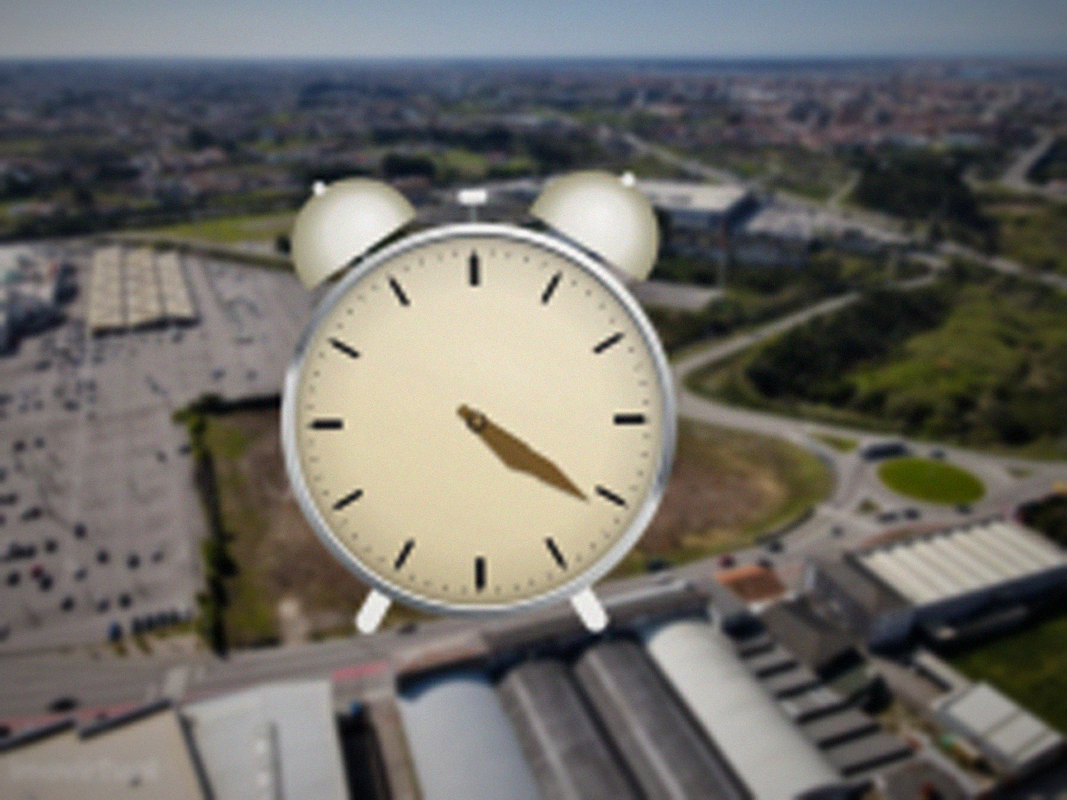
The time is **4:21**
